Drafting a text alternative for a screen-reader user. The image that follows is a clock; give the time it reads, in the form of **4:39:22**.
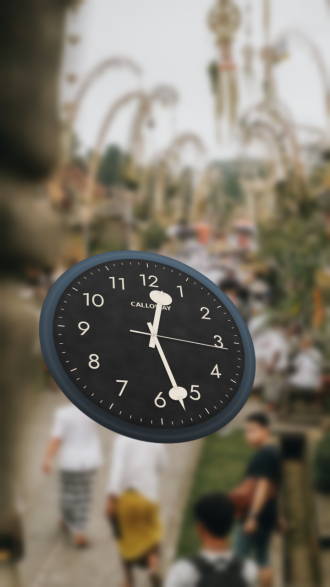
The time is **12:27:16**
